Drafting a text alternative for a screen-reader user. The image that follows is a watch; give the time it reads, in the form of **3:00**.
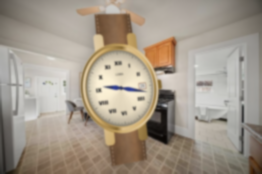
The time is **9:17**
